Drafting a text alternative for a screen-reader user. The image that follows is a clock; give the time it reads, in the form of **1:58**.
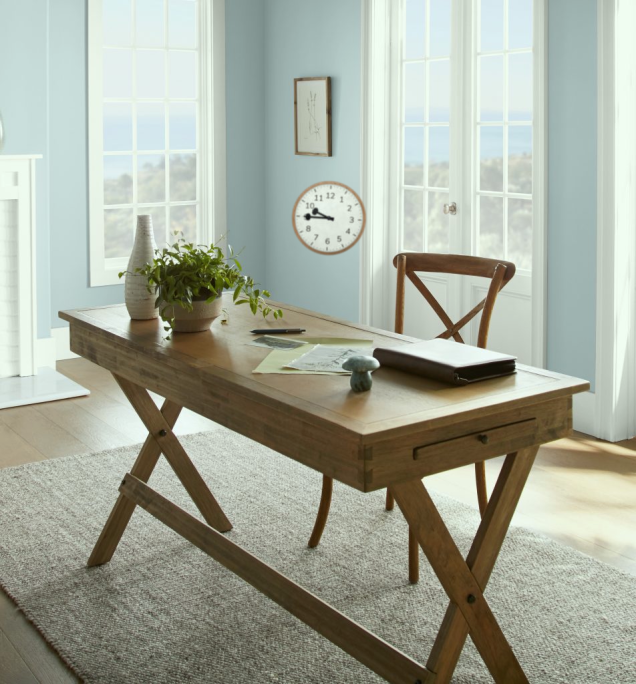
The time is **9:45**
